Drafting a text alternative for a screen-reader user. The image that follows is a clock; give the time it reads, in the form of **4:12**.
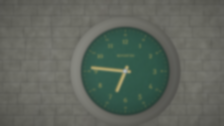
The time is **6:46**
